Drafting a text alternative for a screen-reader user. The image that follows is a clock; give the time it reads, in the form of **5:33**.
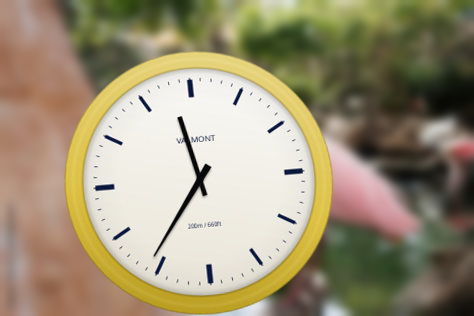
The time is **11:36**
